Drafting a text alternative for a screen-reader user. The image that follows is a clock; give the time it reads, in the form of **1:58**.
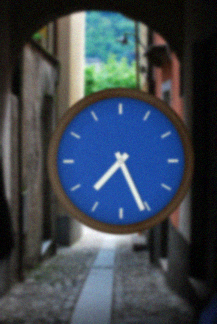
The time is **7:26**
